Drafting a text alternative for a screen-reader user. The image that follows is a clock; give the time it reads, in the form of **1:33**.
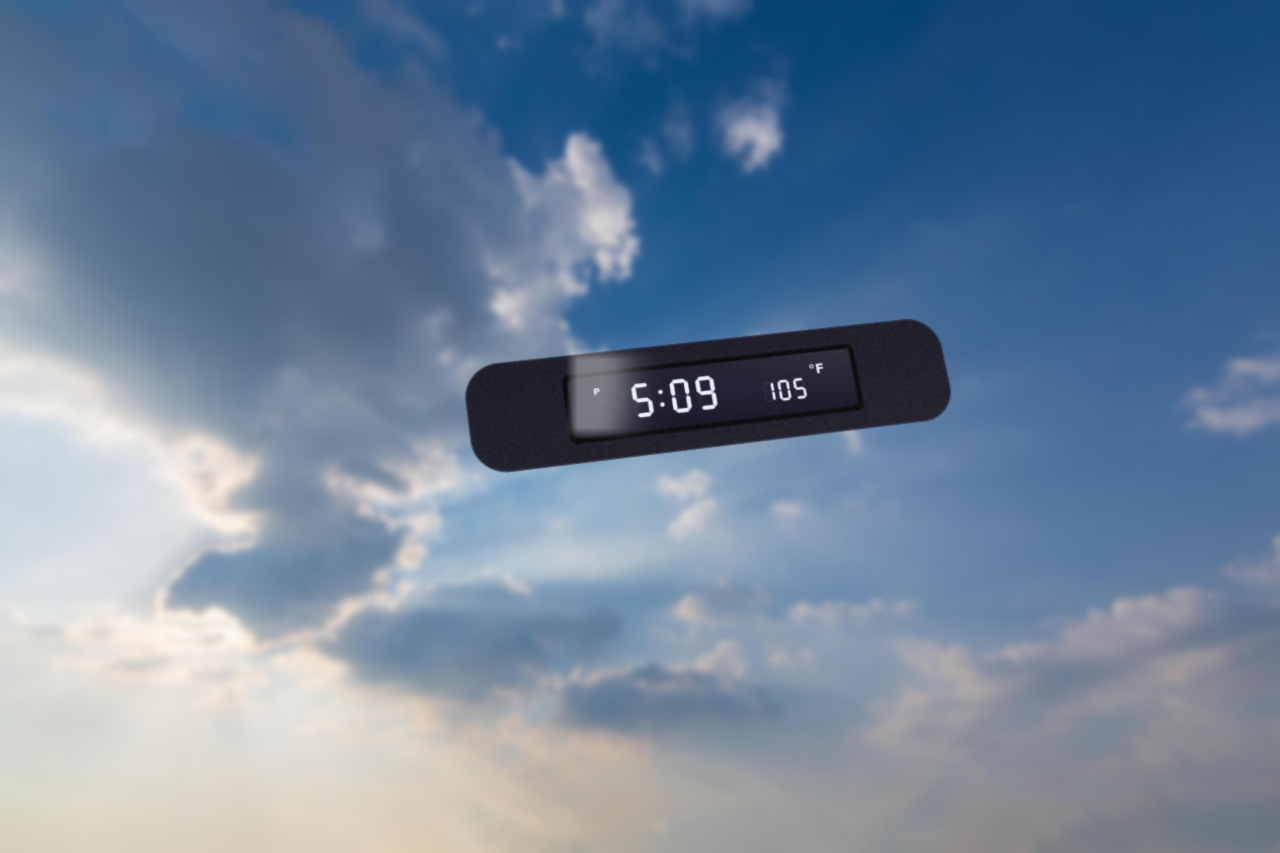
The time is **5:09**
